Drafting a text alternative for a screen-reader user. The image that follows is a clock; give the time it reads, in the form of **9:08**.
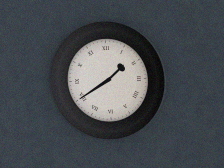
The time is **1:40**
